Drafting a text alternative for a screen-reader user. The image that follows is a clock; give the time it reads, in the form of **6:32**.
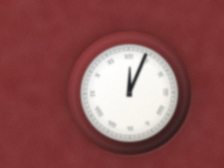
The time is **12:04**
